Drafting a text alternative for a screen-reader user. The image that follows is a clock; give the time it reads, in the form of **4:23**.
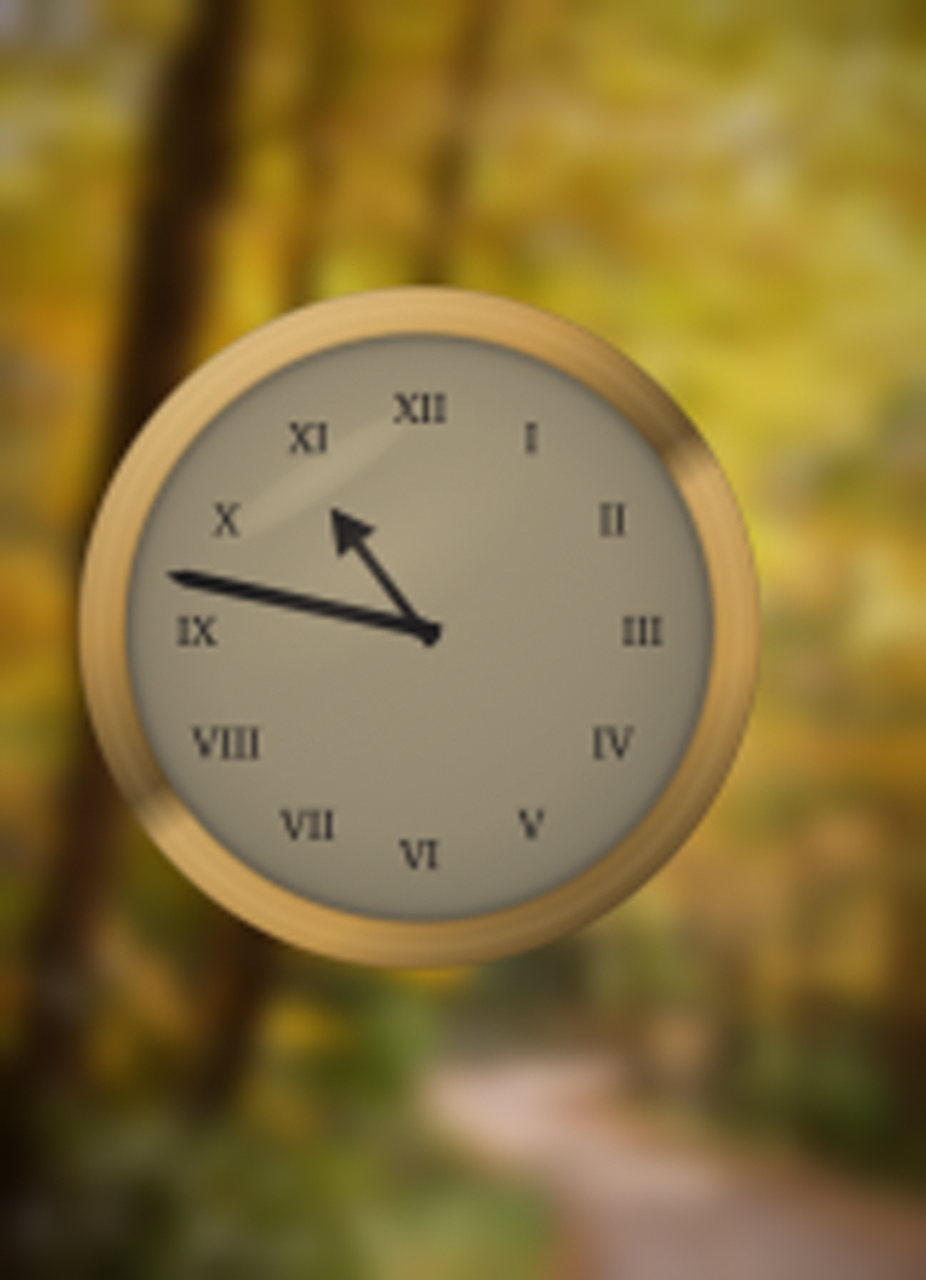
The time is **10:47**
